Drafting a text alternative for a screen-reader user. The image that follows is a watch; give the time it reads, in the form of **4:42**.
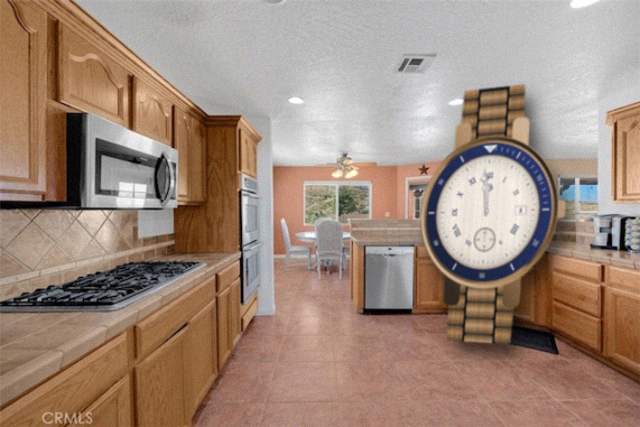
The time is **11:59**
